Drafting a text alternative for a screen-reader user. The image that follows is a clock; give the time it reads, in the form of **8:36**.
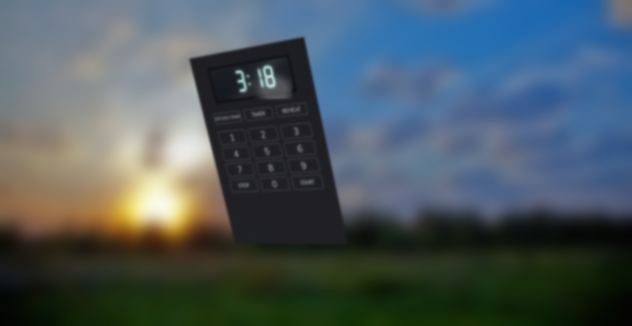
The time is **3:18**
